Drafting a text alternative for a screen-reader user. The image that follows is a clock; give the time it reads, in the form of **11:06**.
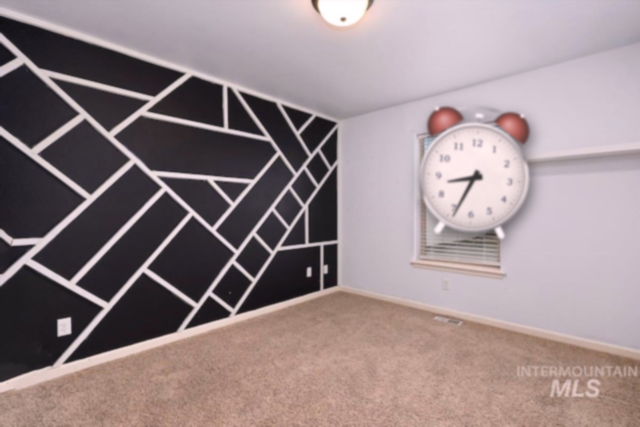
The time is **8:34**
